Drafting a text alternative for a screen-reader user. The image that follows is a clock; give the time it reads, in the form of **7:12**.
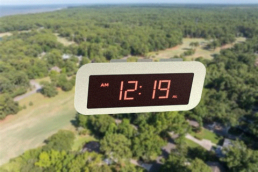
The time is **12:19**
